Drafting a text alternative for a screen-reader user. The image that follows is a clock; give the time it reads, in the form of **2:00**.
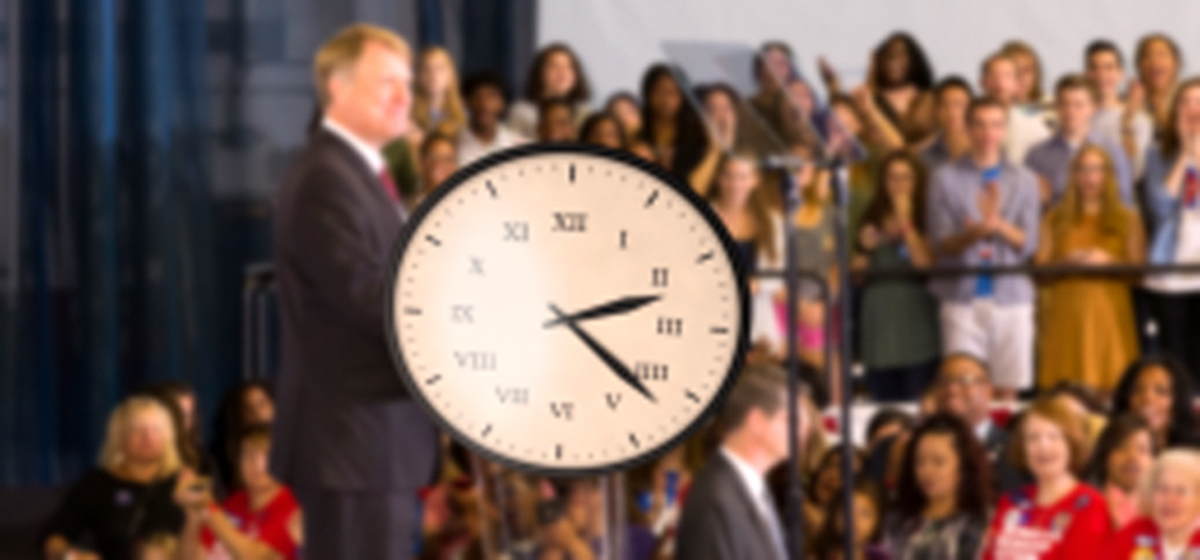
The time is **2:22**
